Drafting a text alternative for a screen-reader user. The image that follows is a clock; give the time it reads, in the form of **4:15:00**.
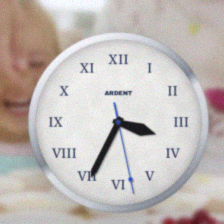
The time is **3:34:28**
